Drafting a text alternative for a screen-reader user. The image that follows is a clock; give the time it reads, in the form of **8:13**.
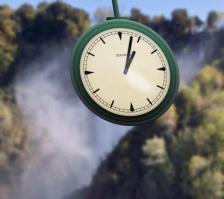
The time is **1:03**
